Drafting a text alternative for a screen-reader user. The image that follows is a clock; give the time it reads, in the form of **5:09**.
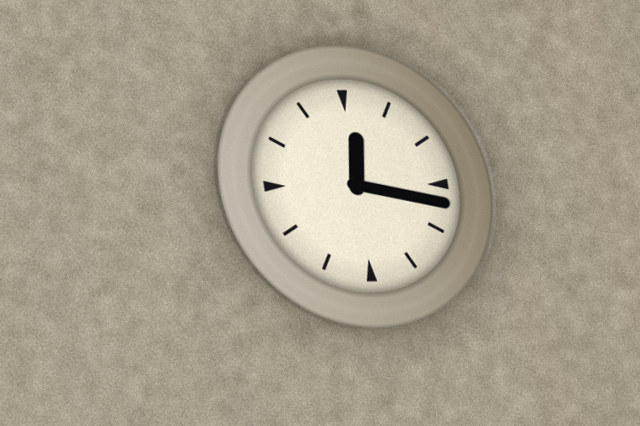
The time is **12:17**
